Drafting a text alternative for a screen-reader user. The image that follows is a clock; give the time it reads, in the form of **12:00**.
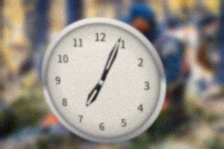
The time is **7:04**
